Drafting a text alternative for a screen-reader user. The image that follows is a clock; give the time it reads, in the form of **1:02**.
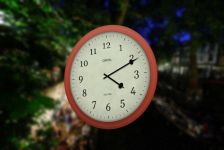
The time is **4:11**
